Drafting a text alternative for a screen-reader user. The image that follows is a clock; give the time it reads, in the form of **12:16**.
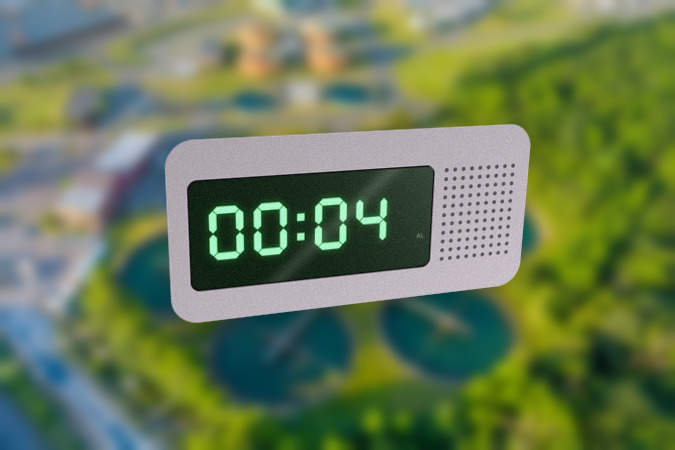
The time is **0:04**
